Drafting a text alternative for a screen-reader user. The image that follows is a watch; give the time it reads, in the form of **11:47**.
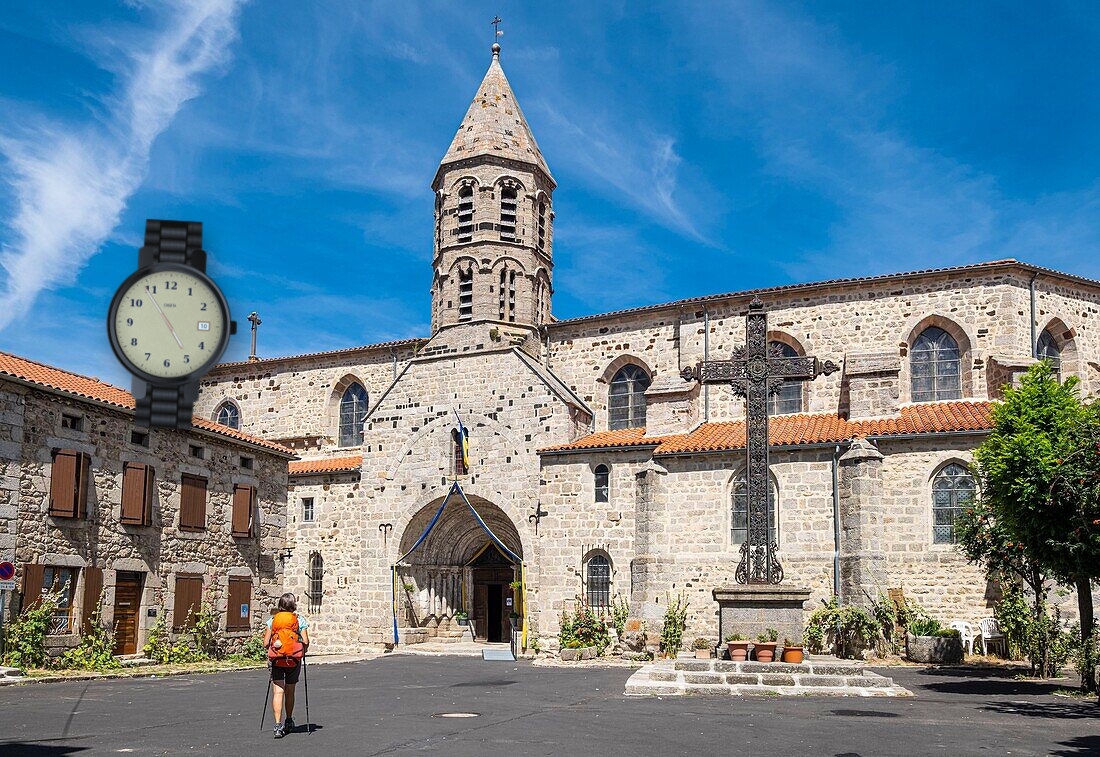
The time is **4:54**
